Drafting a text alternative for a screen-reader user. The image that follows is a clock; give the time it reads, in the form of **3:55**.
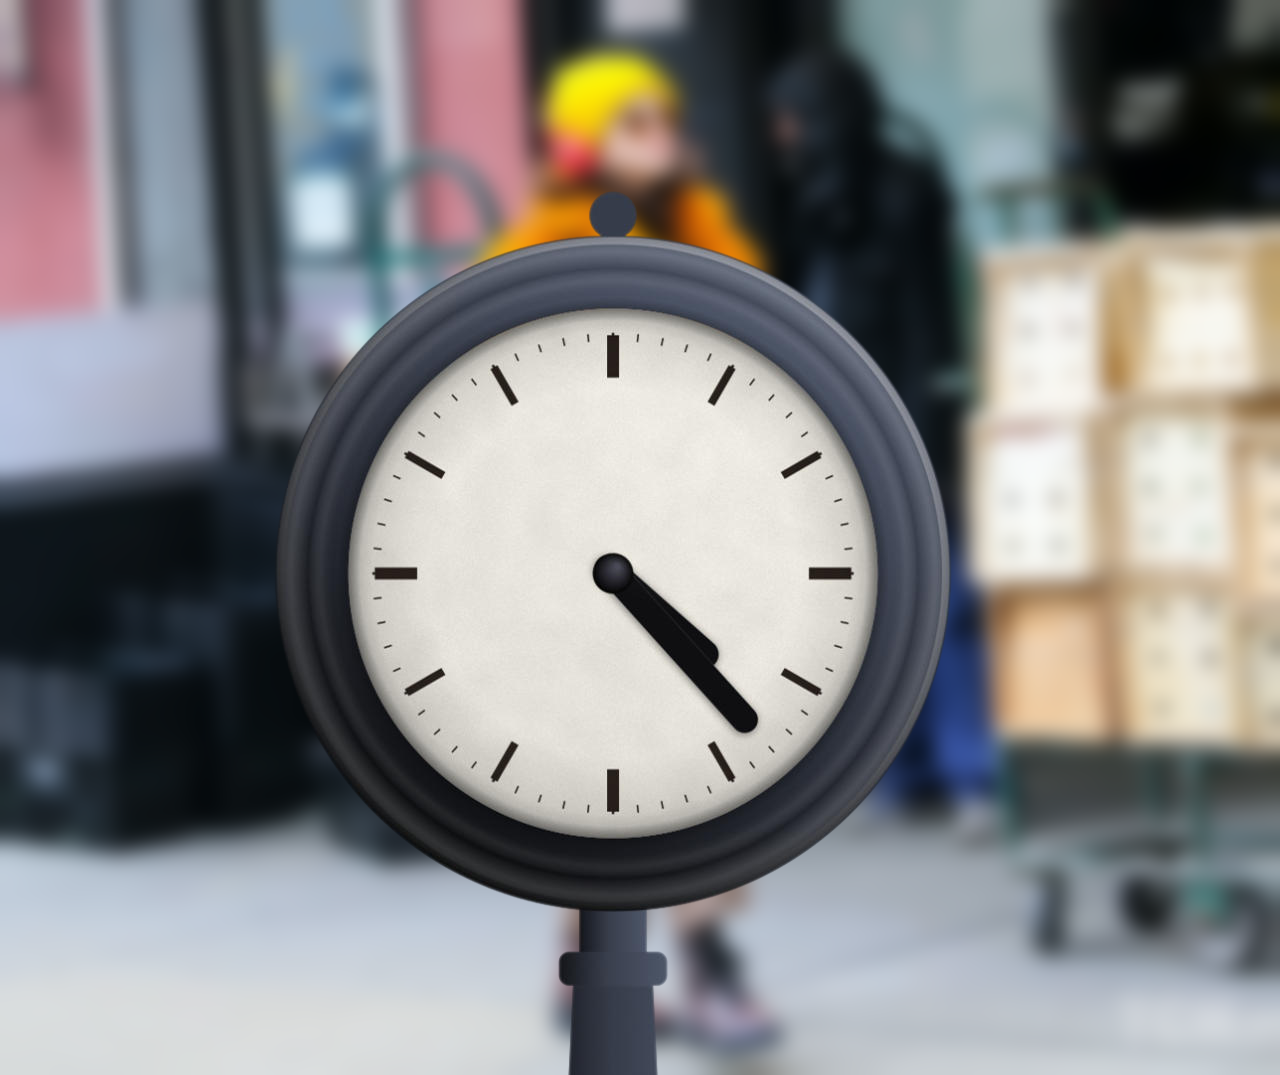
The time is **4:23**
